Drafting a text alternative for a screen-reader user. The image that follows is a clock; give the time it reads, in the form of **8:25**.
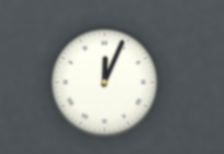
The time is **12:04**
